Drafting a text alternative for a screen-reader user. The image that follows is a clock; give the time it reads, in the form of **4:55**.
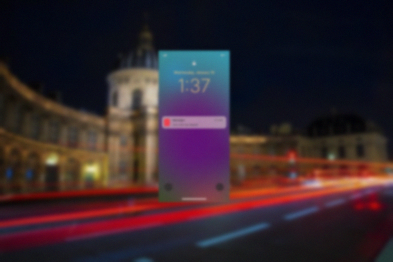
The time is **1:37**
